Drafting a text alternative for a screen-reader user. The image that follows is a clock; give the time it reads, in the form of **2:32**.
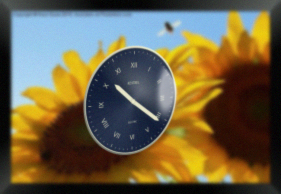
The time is **10:21**
